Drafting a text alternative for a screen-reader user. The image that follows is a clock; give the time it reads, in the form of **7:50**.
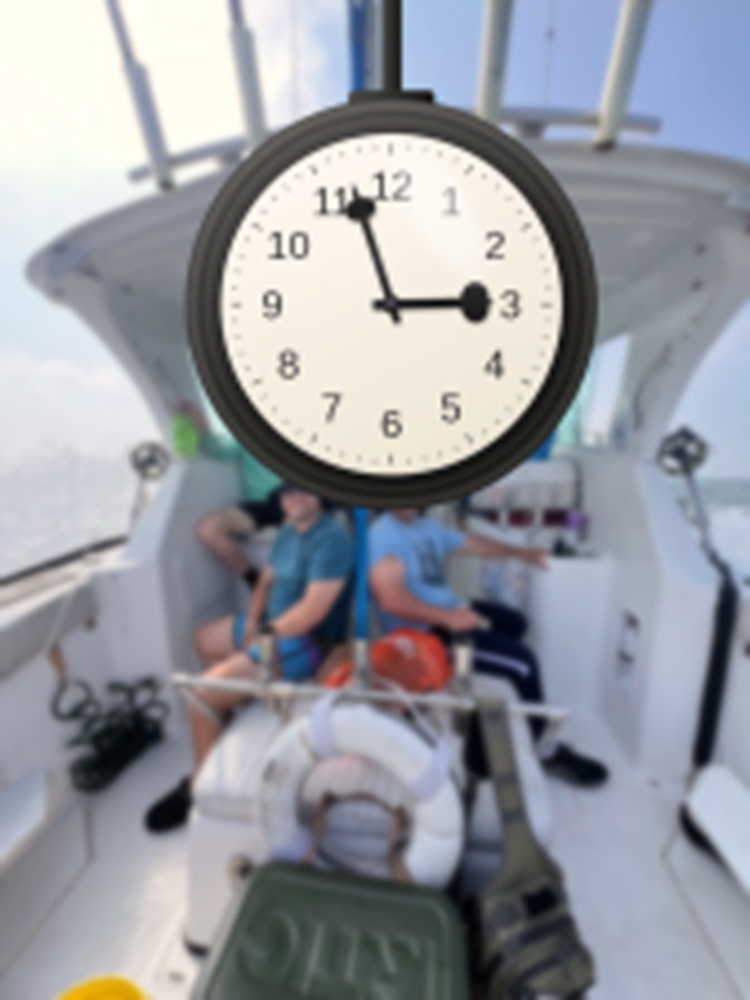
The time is **2:57**
